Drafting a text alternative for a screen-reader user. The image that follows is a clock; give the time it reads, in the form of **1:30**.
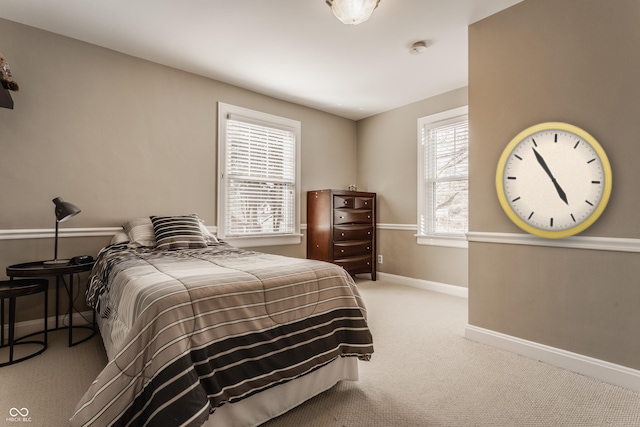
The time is **4:54**
